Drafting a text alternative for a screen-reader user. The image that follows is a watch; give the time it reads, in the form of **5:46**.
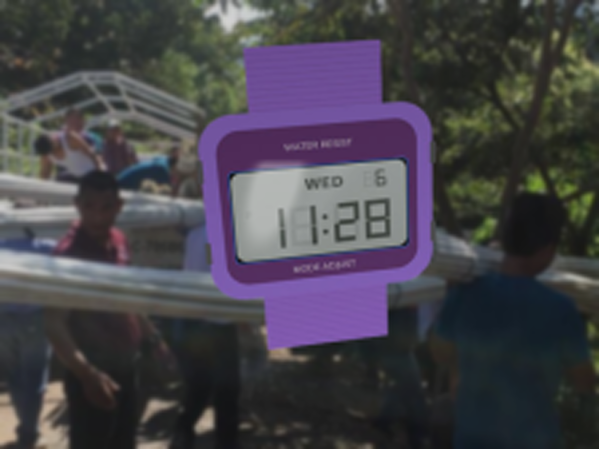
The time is **11:28**
